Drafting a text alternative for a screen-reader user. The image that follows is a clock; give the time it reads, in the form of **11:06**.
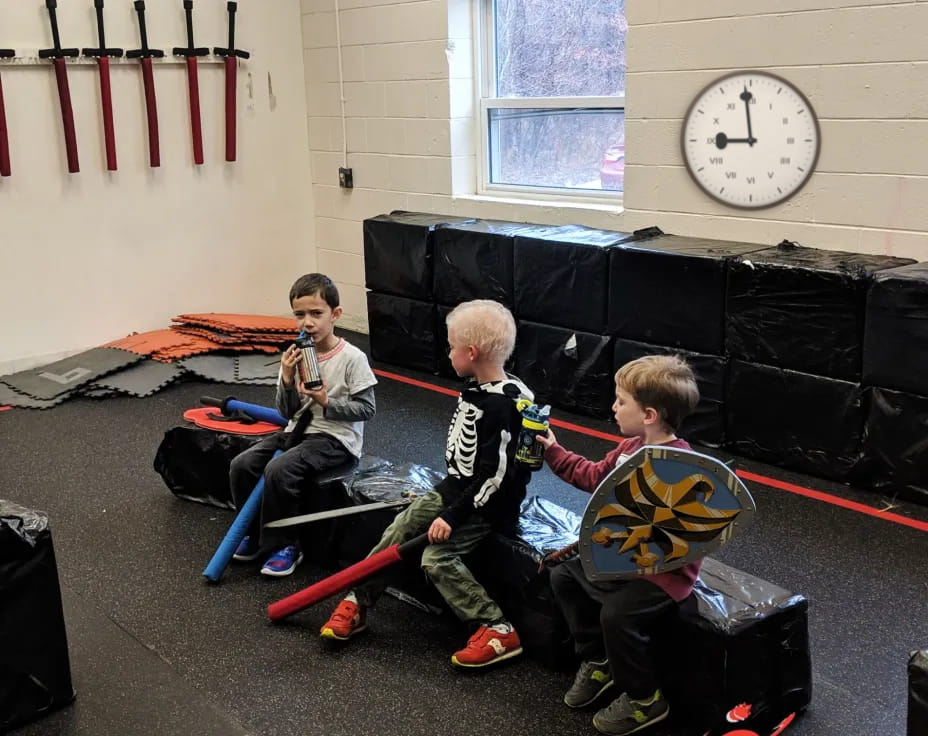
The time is **8:59**
